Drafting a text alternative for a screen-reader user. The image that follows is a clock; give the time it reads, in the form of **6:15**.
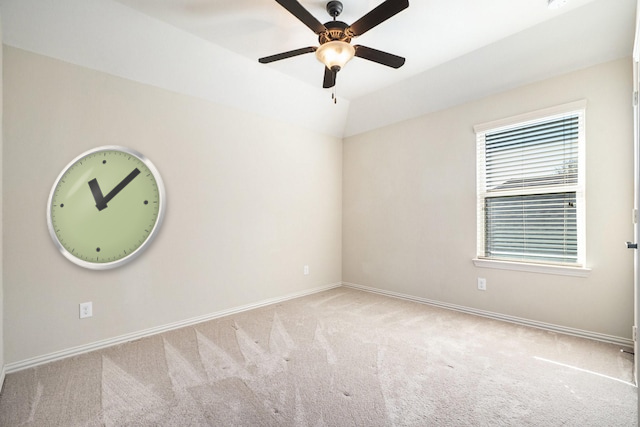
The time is **11:08**
